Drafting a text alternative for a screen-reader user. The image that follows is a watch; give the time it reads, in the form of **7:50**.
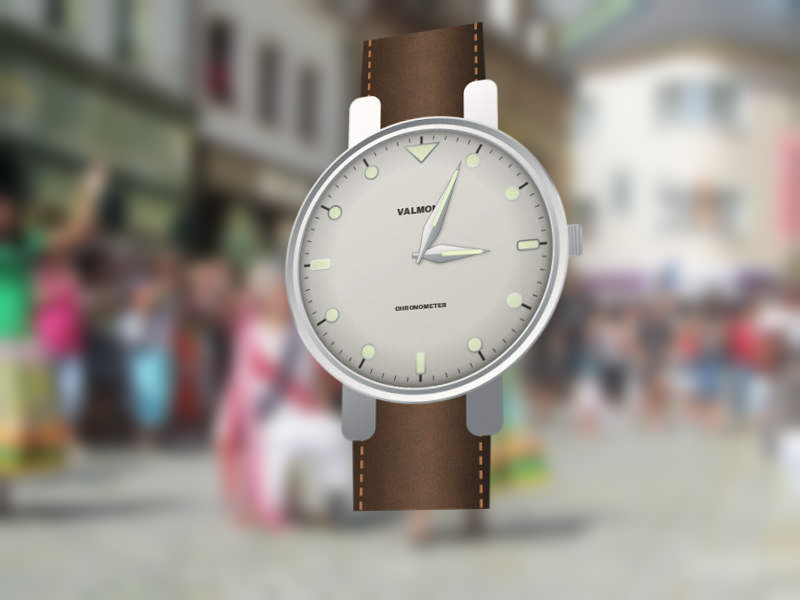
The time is **3:04**
